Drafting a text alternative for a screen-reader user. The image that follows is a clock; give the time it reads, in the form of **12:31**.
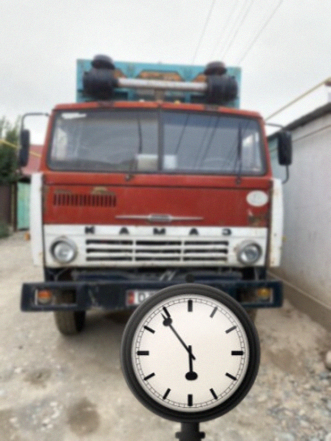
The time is **5:54**
